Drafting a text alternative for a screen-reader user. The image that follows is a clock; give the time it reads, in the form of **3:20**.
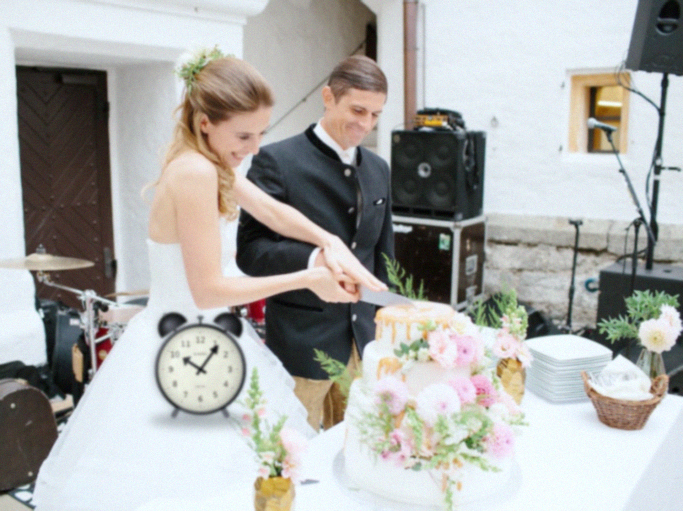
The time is **10:06**
